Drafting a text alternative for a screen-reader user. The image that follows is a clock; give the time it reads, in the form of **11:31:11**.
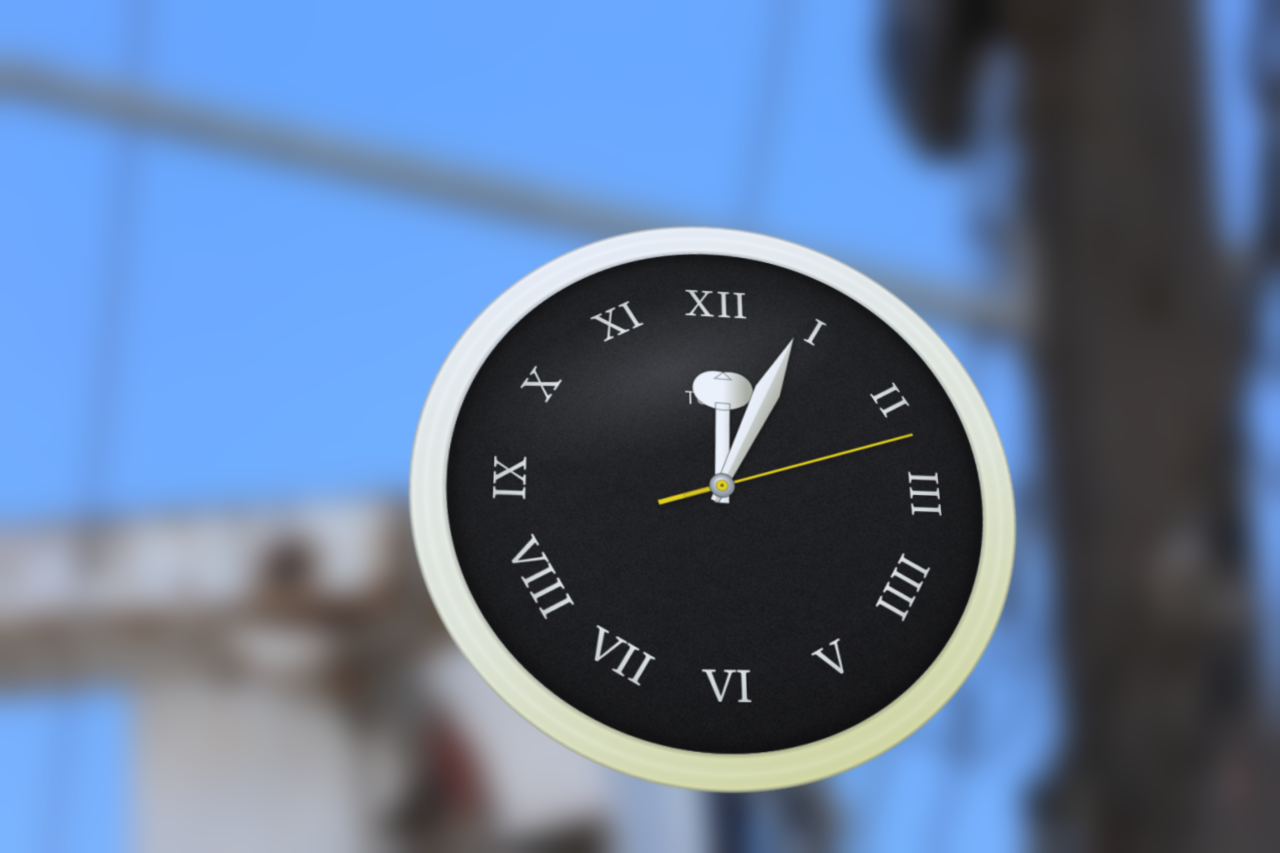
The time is **12:04:12**
